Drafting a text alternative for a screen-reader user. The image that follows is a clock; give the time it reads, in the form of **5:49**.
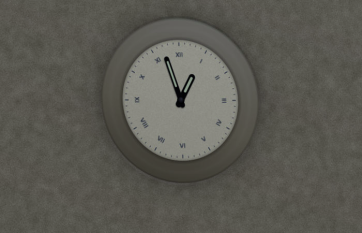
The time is **12:57**
